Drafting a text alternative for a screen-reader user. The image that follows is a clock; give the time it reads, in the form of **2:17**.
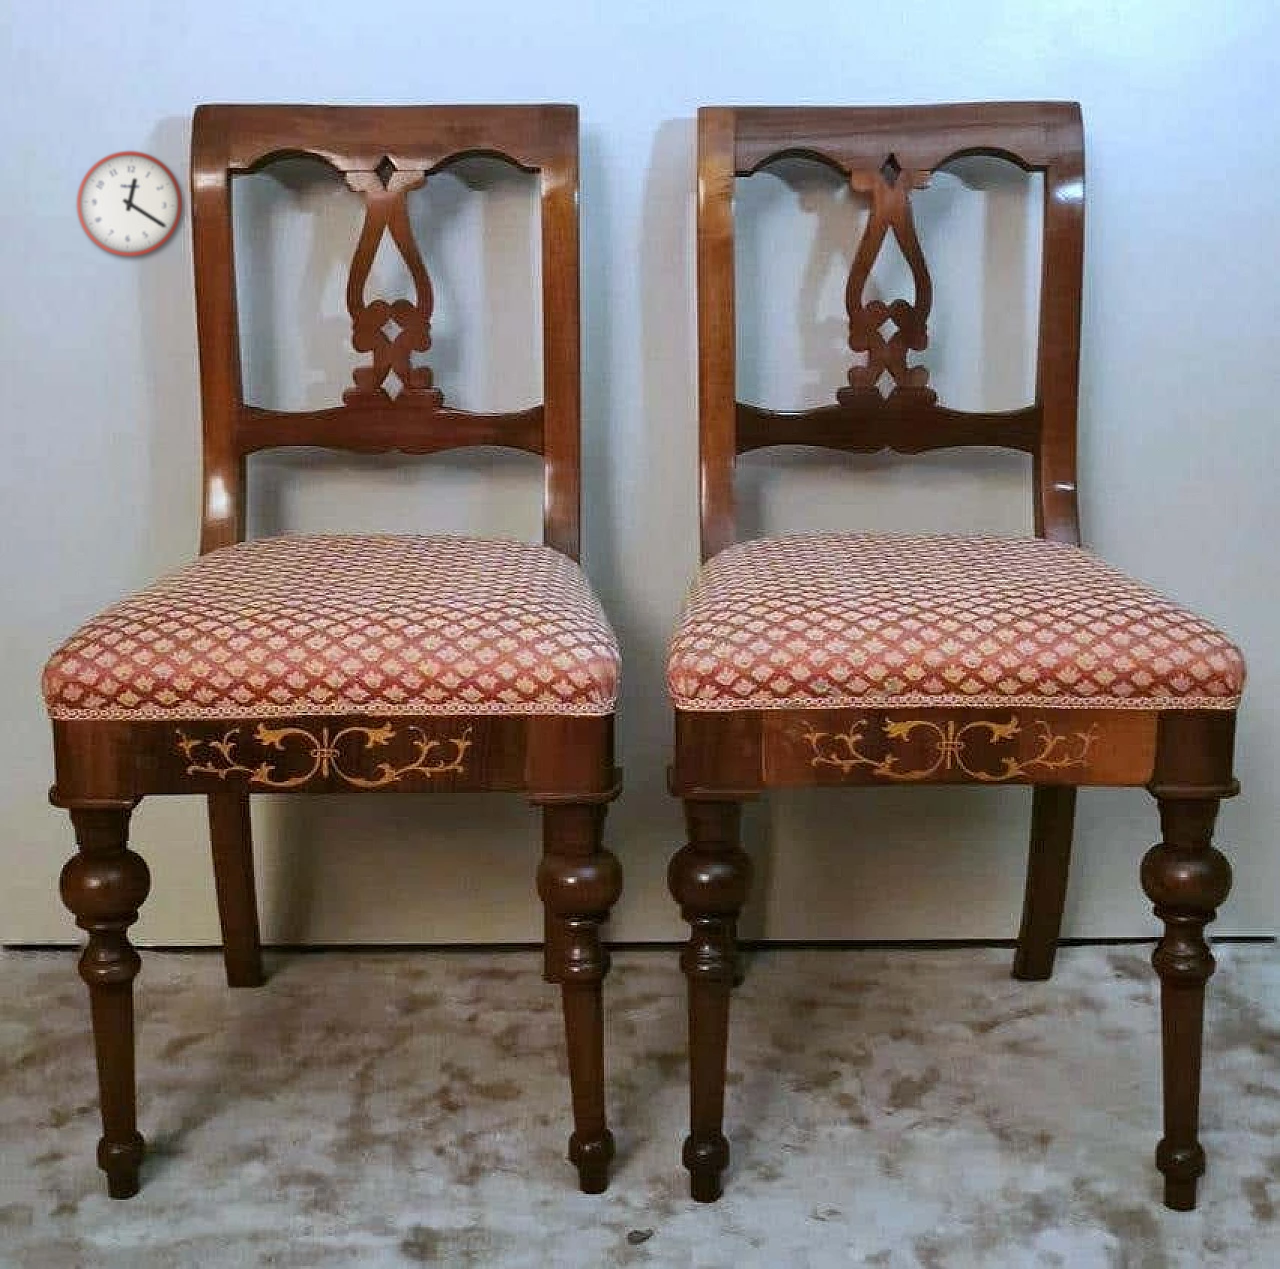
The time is **12:20**
